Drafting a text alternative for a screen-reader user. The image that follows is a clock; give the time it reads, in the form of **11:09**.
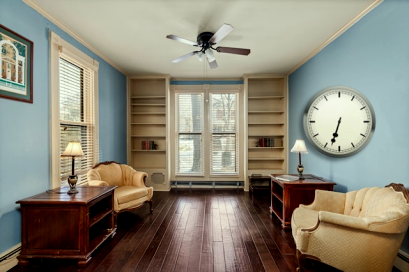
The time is **6:33**
